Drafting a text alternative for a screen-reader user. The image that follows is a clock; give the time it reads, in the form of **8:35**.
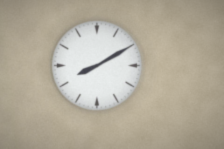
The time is **8:10**
